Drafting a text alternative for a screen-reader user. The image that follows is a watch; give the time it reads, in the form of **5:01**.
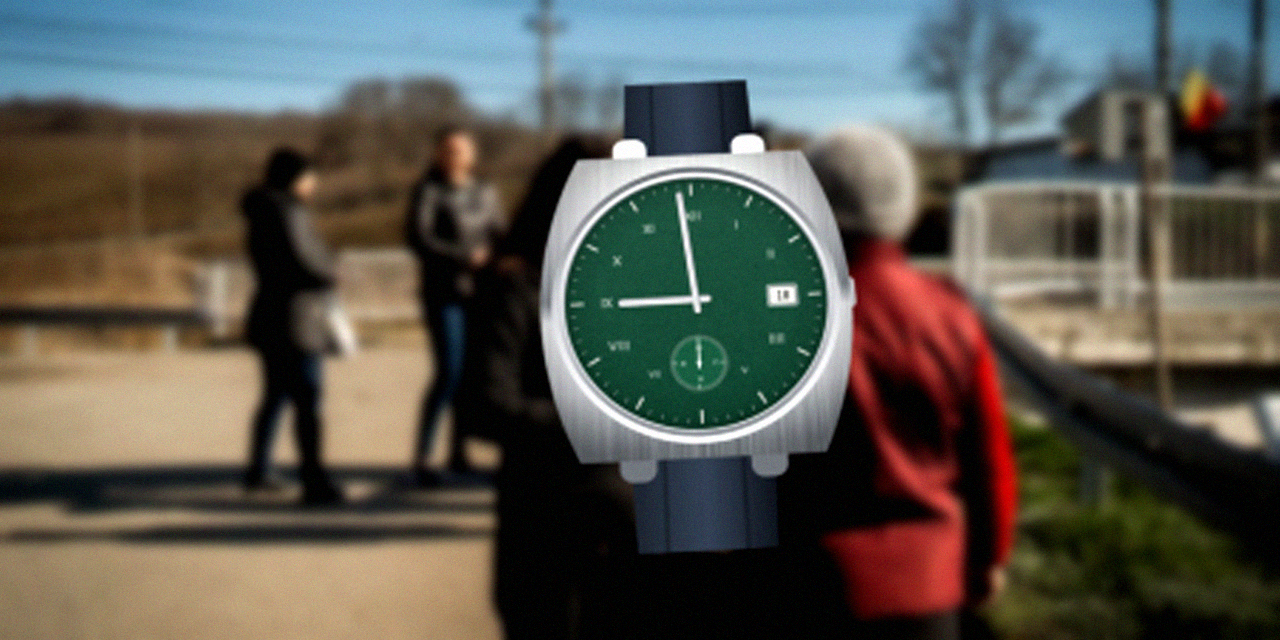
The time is **8:59**
